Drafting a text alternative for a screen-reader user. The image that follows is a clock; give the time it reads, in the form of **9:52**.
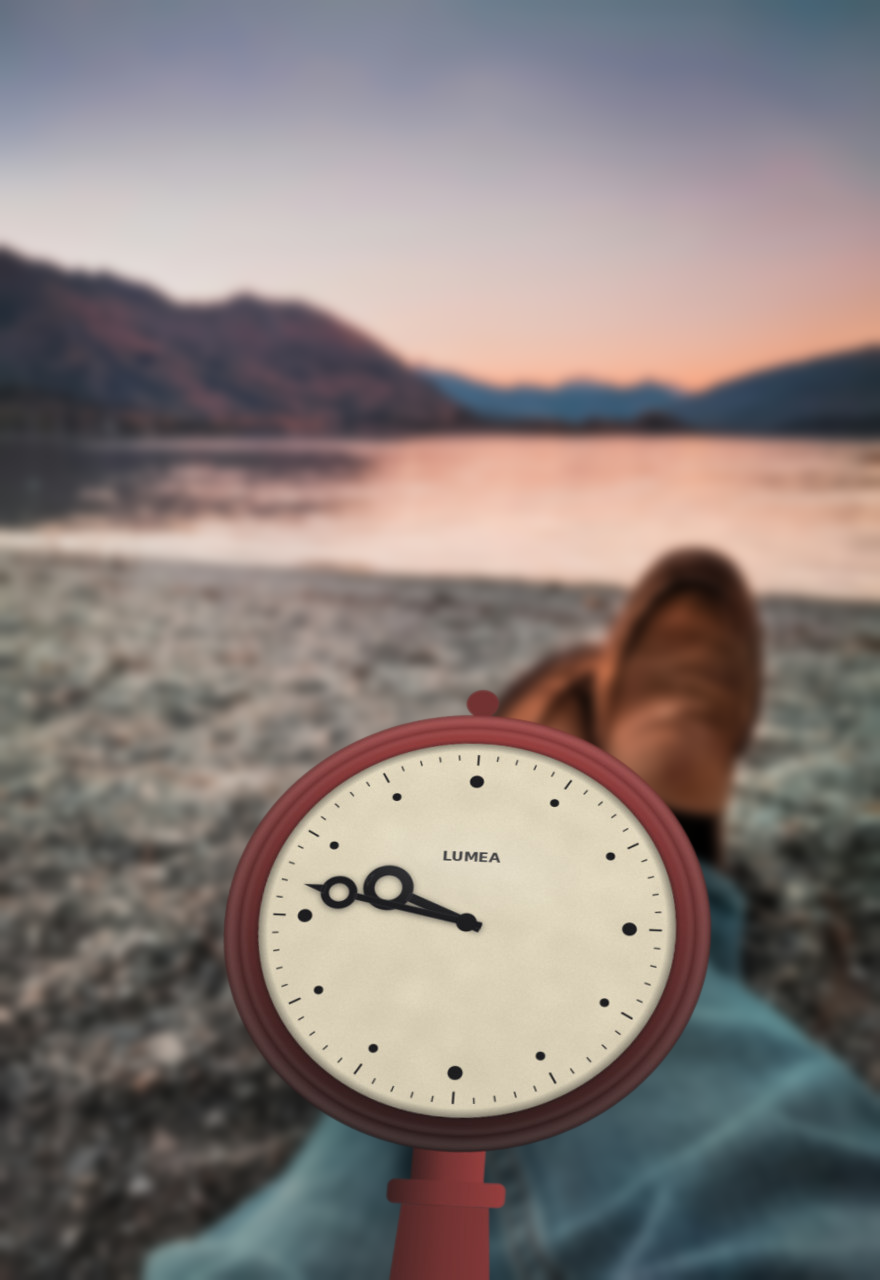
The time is **9:47**
